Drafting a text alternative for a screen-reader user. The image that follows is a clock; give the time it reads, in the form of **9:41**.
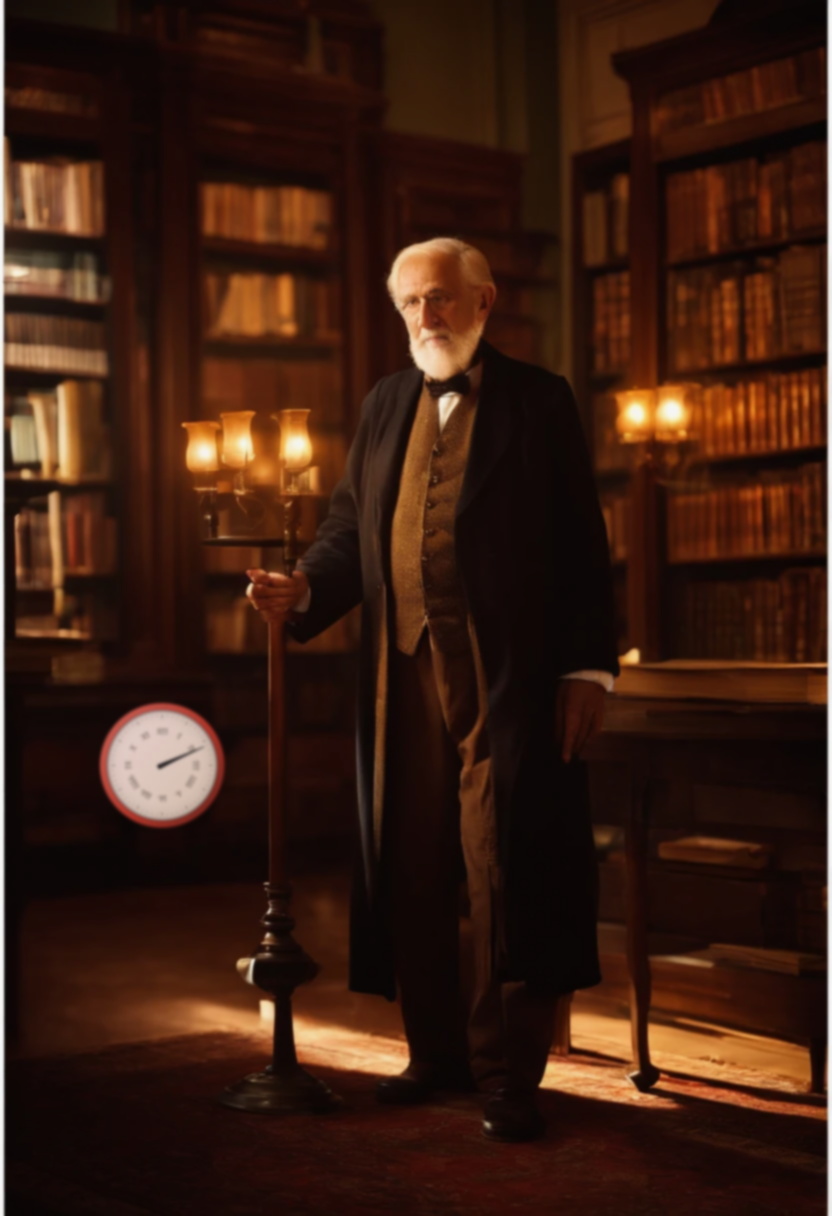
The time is **2:11**
